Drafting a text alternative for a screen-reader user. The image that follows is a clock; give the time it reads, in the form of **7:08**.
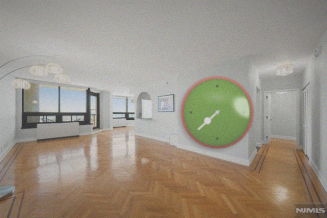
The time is **7:38**
